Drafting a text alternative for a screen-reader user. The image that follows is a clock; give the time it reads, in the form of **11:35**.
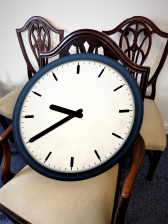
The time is **9:40**
